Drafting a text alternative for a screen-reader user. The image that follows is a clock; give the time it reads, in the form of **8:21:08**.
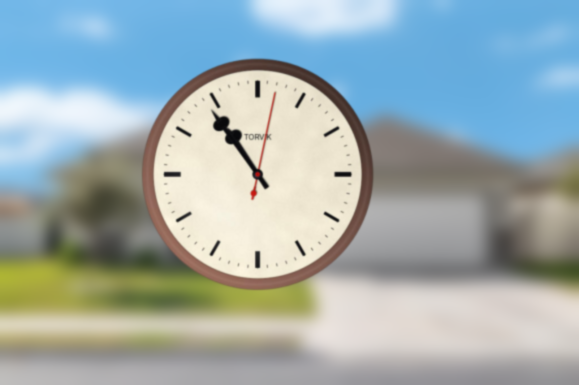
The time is **10:54:02**
